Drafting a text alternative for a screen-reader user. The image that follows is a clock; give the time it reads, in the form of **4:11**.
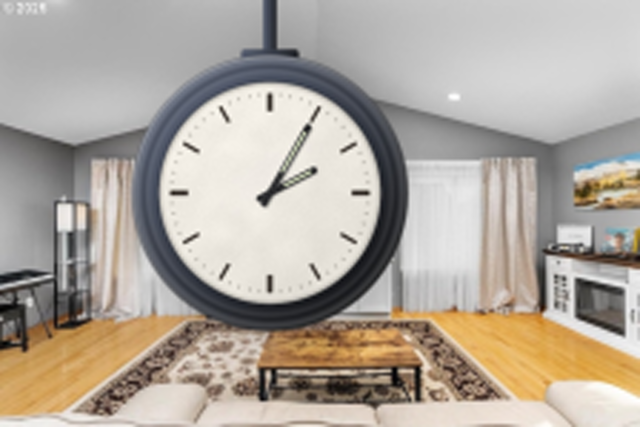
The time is **2:05**
